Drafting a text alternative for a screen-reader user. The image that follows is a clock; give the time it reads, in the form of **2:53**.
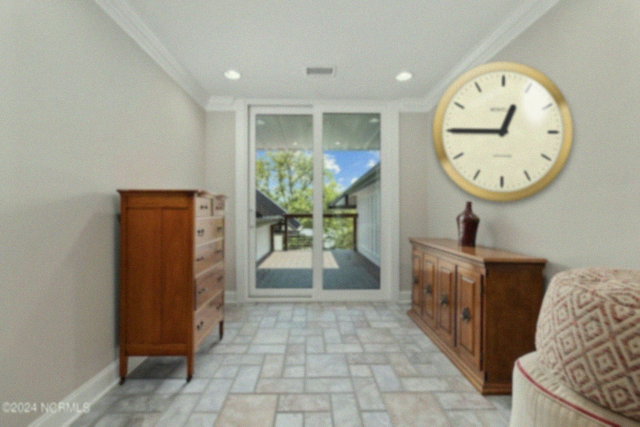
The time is **12:45**
